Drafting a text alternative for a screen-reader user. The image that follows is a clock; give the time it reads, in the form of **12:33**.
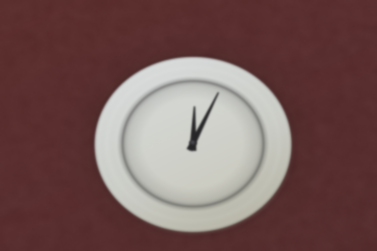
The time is **12:04**
